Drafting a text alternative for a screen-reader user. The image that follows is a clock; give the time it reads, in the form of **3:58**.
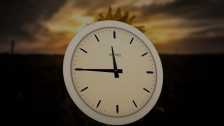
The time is **11:45**
